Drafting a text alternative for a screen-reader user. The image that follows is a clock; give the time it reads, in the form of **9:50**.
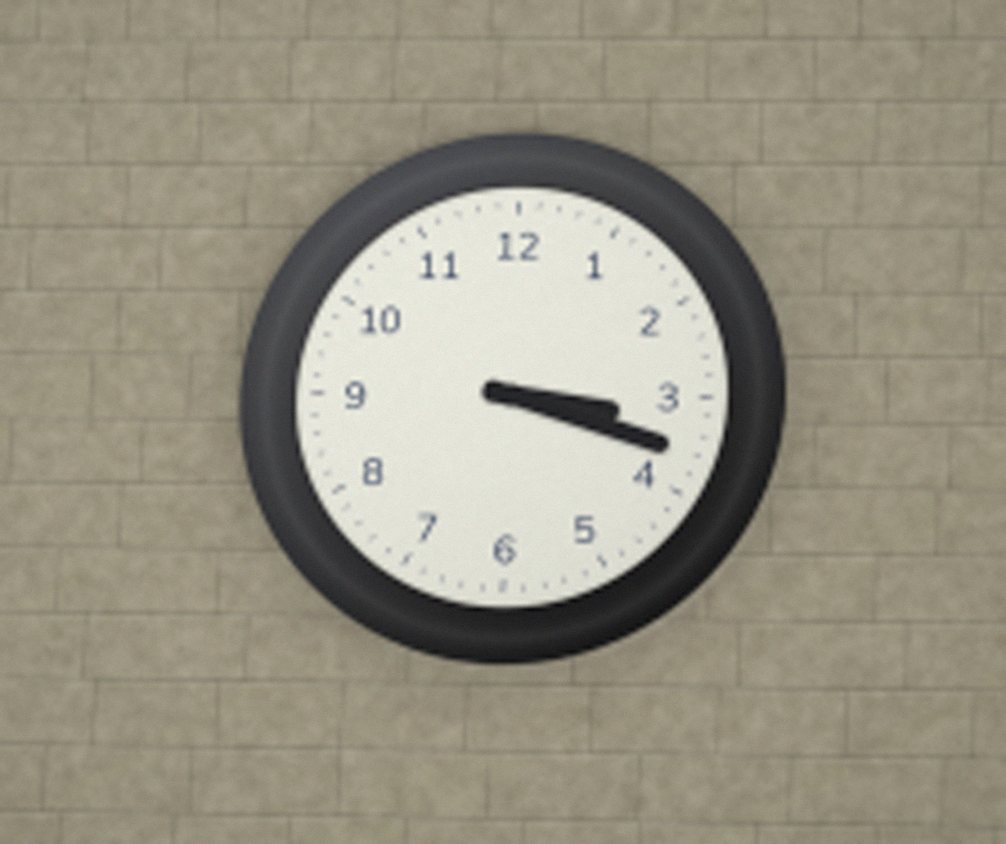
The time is **3:18**
